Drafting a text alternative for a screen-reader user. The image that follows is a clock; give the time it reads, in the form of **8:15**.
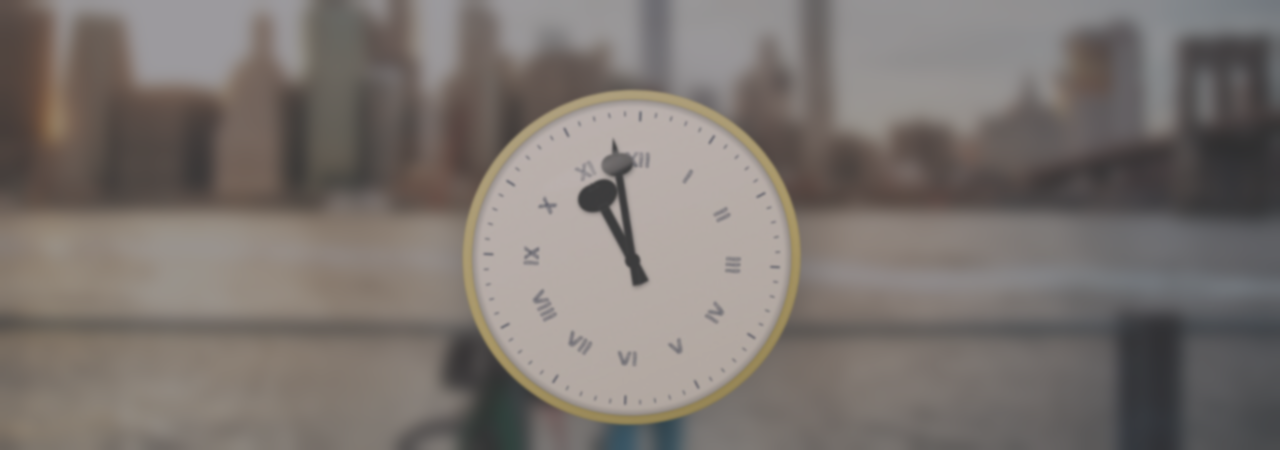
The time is **10:58**
